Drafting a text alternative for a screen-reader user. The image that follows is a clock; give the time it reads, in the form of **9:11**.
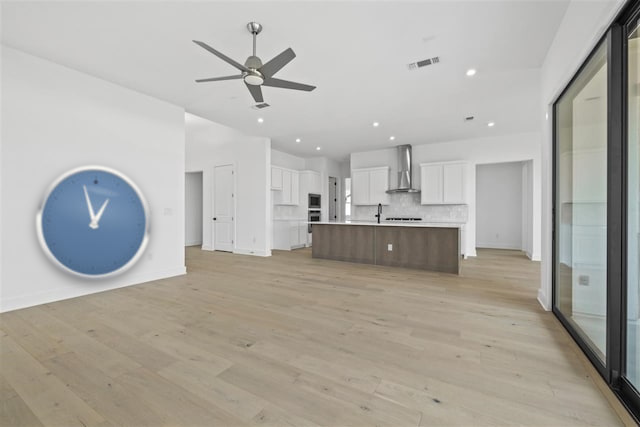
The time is **12:57**
